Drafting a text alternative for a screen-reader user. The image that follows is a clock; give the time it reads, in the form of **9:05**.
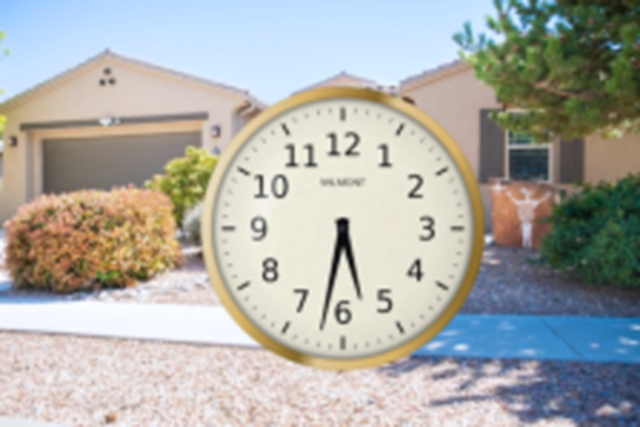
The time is **5:32**
